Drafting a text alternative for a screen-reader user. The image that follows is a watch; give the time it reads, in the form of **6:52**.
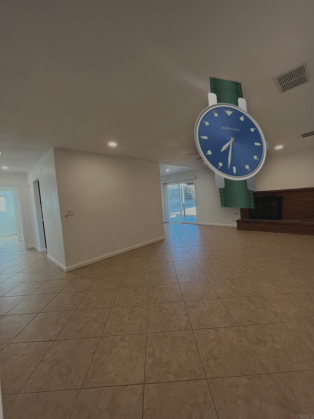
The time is **7:32**
